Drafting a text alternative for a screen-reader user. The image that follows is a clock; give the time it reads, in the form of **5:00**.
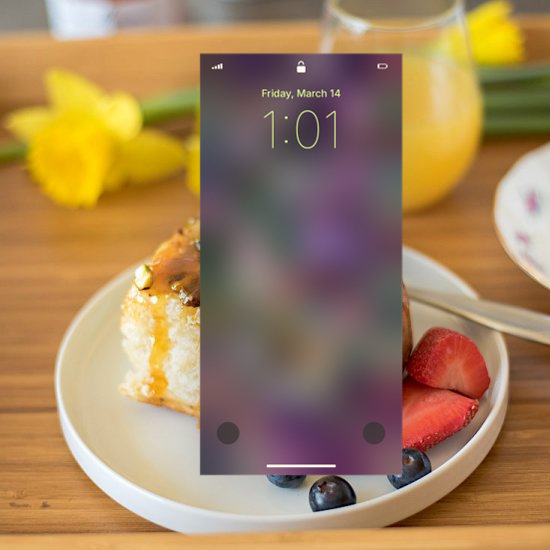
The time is **1:01**
